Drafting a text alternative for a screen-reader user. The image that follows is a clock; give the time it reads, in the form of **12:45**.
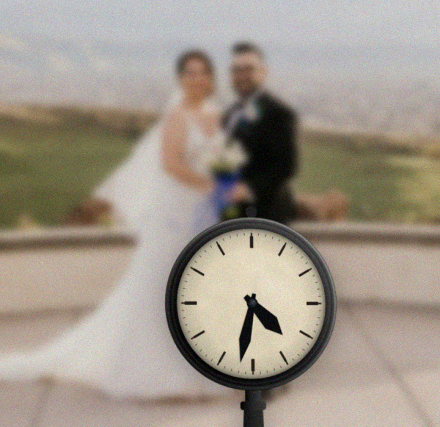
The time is **4:32**
